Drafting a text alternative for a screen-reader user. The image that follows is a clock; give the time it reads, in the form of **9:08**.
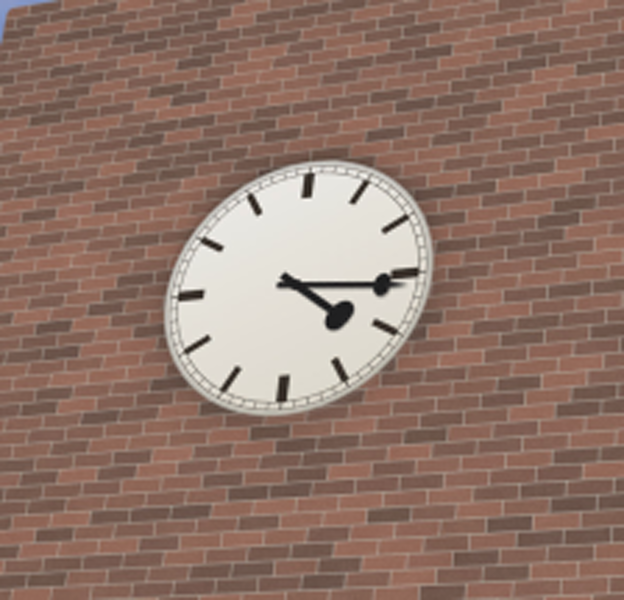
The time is **4:16**
